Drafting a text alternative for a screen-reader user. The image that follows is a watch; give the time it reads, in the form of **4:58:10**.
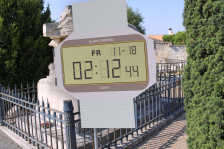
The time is **2:12:44**
